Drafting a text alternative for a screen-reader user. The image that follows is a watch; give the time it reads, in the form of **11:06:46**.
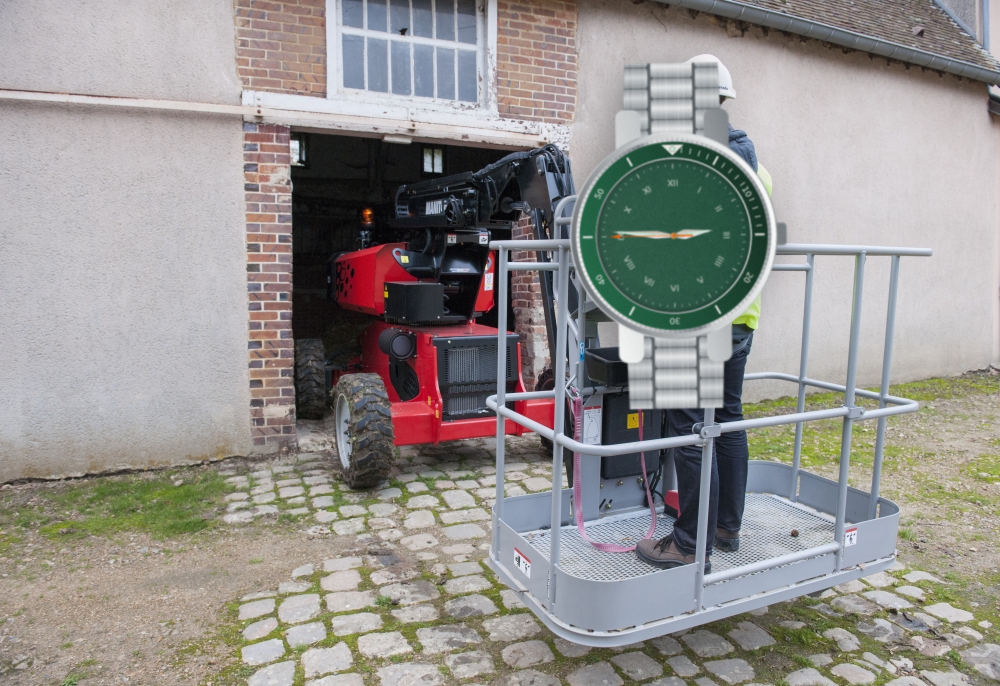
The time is **2:45:45**
